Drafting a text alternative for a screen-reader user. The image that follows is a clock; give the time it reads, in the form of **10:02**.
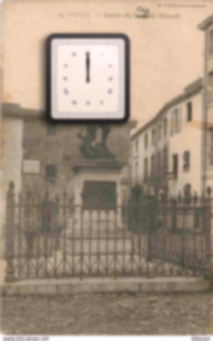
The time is **12:00**
